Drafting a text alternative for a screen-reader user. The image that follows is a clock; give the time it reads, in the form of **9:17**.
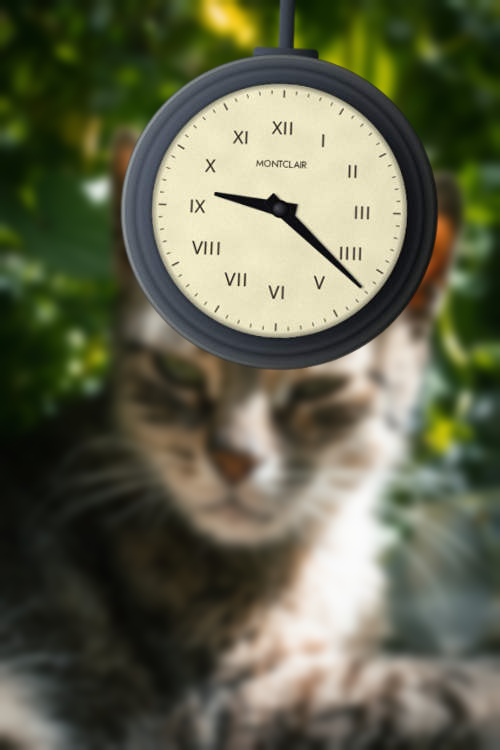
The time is **9:22**
